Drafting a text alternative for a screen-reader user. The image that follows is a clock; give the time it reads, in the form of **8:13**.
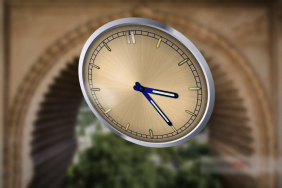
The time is **3:25**
